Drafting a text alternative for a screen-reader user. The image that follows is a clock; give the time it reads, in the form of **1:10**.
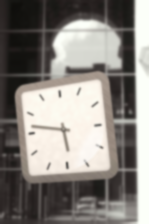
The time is **5:47**
